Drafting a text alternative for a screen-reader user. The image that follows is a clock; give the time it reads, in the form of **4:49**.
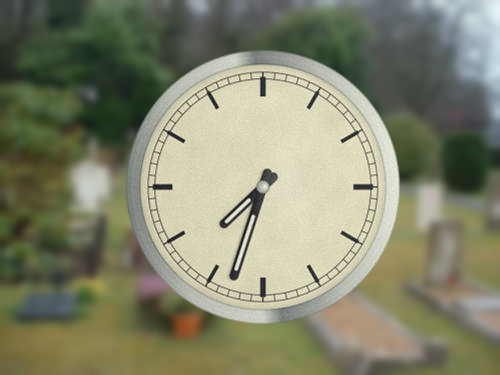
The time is **7:33**
